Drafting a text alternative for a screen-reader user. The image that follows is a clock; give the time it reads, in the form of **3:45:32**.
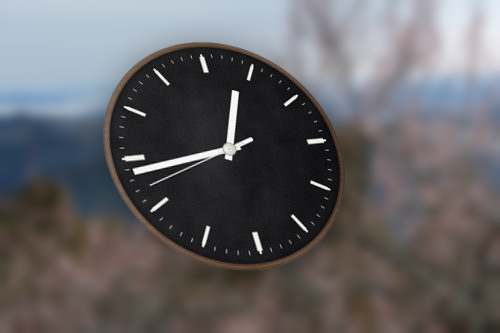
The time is **12:43:42**
